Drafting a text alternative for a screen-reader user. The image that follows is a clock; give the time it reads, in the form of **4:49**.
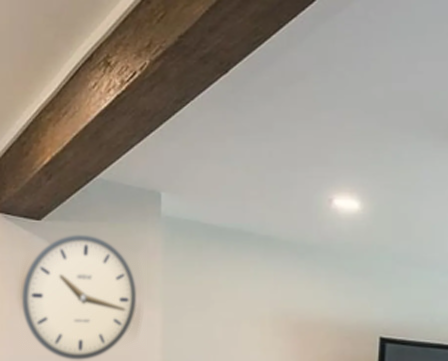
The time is **10:17**
